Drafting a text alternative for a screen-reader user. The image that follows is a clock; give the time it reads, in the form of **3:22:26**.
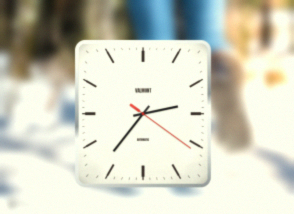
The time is **2:36:21**
